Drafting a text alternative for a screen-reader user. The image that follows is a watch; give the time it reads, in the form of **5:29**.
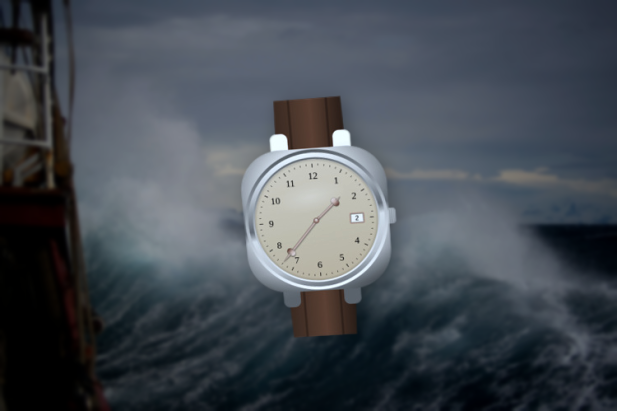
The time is **1:37**
